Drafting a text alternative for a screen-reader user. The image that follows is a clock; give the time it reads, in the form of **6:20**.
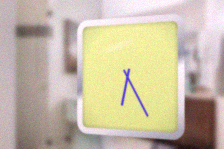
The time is **6:25**
